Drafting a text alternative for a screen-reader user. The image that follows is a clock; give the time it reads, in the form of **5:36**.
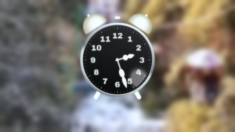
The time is **2:27**
